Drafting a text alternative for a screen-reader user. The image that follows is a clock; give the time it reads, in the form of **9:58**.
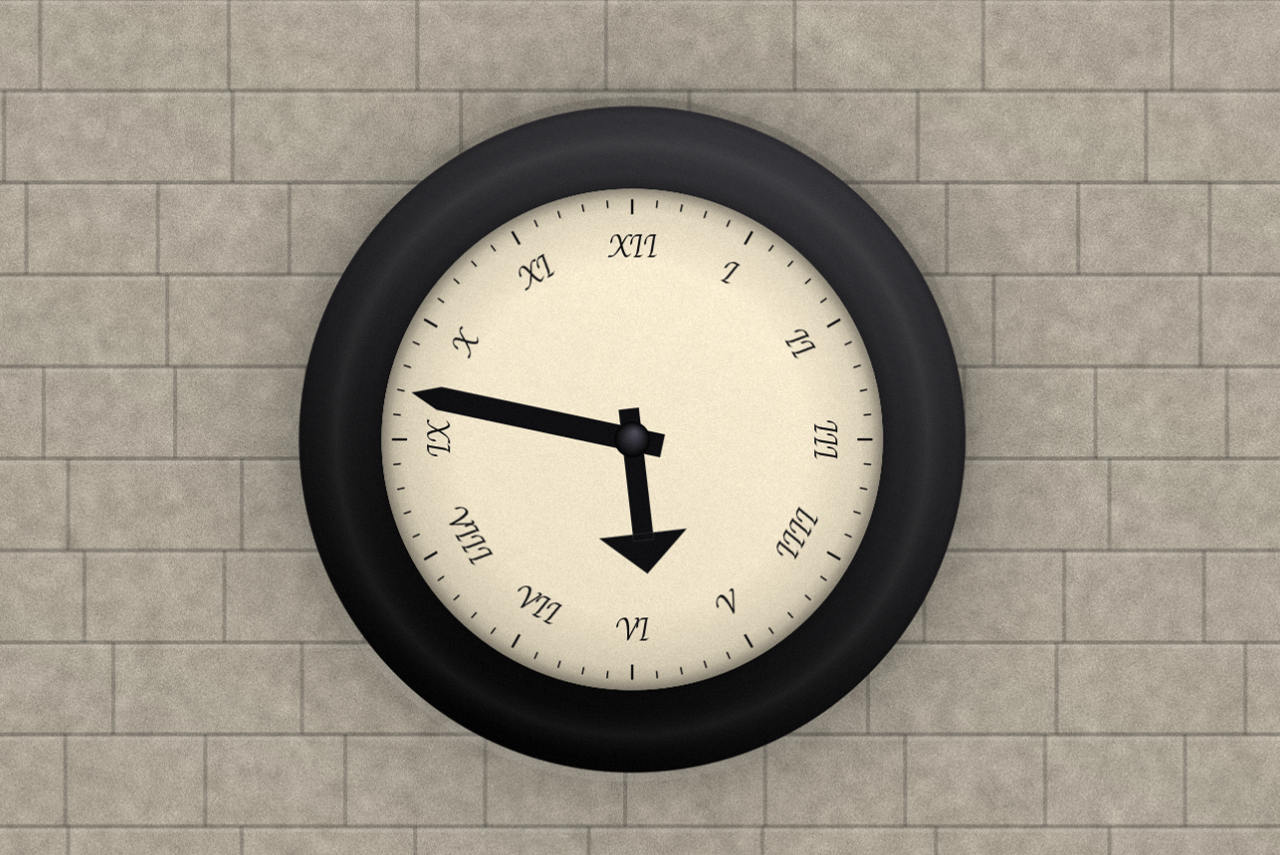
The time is **5:47**
